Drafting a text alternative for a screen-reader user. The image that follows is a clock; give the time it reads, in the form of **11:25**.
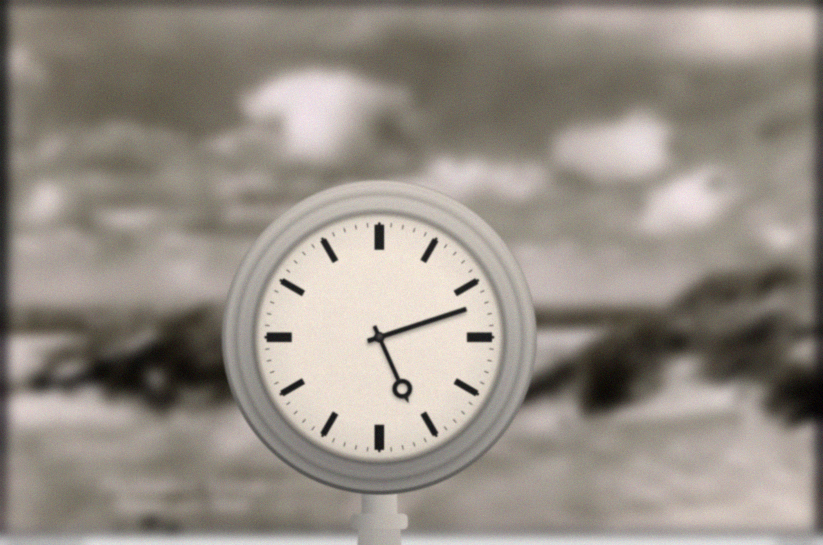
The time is **5:12**
